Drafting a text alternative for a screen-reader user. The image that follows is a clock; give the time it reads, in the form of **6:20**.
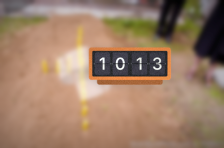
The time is **10:13**
